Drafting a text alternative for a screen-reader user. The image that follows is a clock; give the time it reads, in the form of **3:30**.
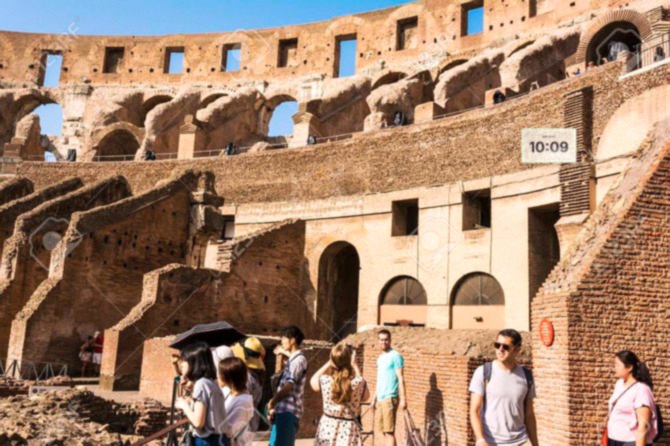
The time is **10:09**
